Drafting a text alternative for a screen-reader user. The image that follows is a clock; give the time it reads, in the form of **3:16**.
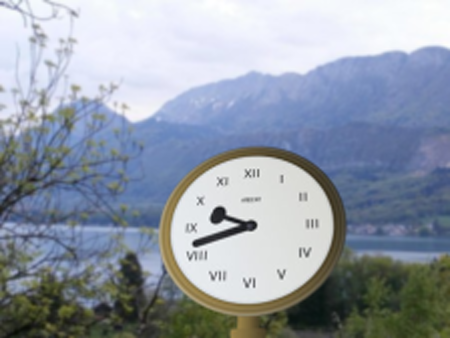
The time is **9:42**
